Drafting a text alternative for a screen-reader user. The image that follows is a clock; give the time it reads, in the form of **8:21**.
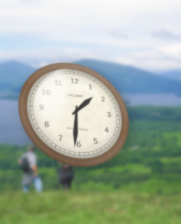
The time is **1:31**
